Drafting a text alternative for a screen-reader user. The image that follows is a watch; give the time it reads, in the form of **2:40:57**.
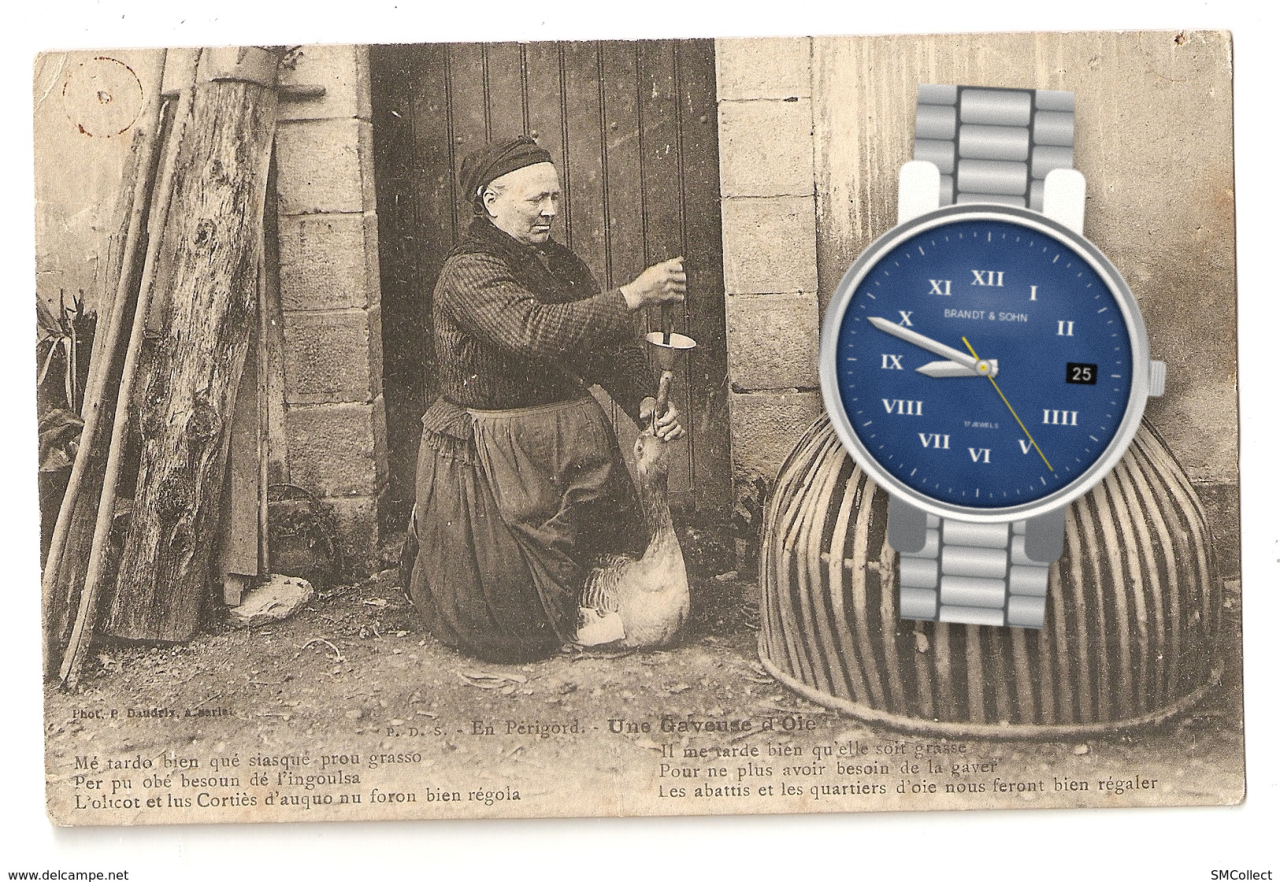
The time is **8:48:24**
